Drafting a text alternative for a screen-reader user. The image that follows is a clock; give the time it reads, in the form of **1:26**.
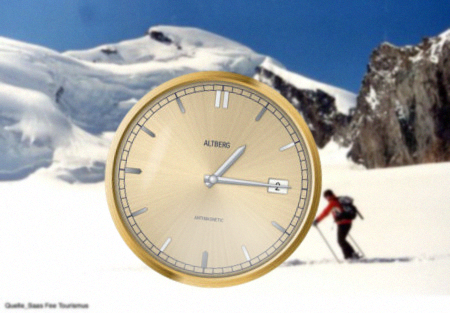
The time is **1:15**
